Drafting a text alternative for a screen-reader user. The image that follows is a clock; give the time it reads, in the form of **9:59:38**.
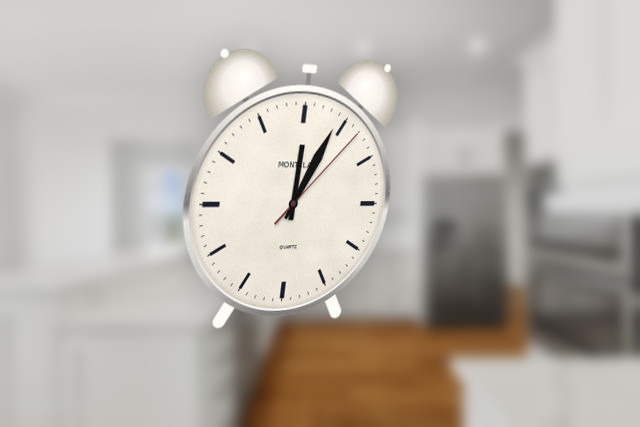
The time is **12:04:07**
